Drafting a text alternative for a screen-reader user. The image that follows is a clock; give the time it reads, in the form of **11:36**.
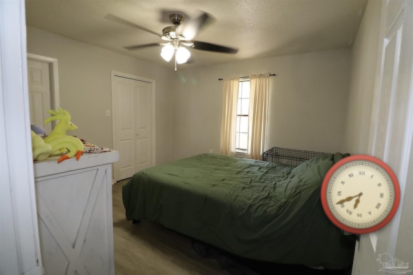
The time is **6:41**
